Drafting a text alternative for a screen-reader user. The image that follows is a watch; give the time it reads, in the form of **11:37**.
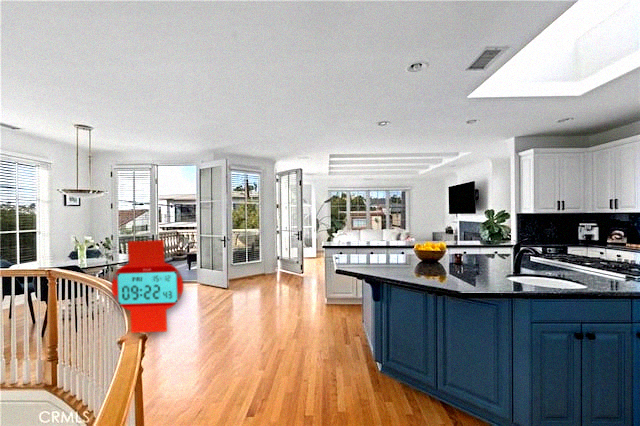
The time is **9:22**
